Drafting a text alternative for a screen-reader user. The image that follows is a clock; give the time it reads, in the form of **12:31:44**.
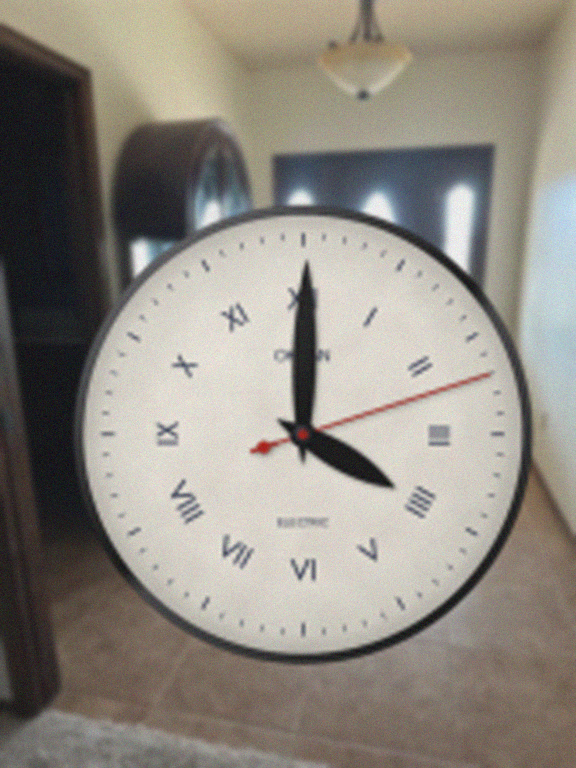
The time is **4:00:12**
